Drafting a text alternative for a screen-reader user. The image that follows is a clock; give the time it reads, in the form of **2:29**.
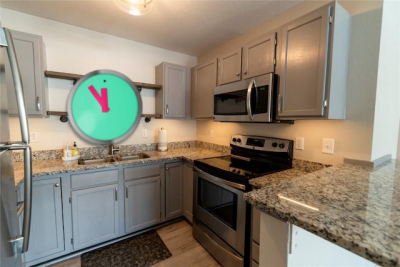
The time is **11:54**
